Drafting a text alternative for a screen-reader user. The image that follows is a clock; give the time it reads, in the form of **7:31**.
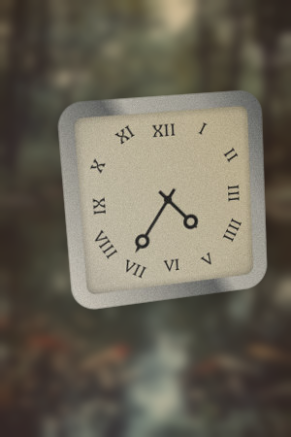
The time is **4:36**
